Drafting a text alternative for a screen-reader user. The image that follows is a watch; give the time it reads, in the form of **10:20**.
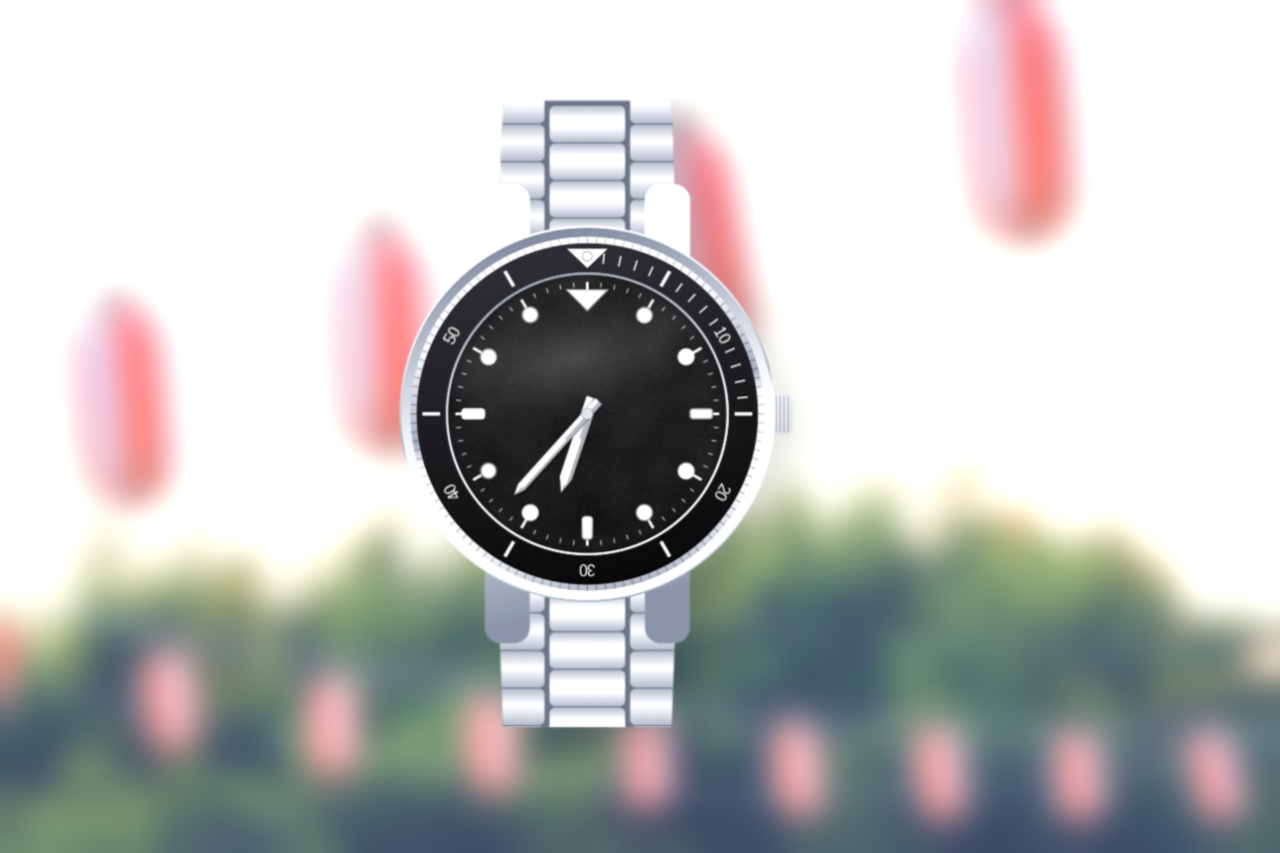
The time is **6:37**
